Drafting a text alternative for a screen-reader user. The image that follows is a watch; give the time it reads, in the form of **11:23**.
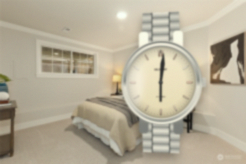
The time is **6:01**
